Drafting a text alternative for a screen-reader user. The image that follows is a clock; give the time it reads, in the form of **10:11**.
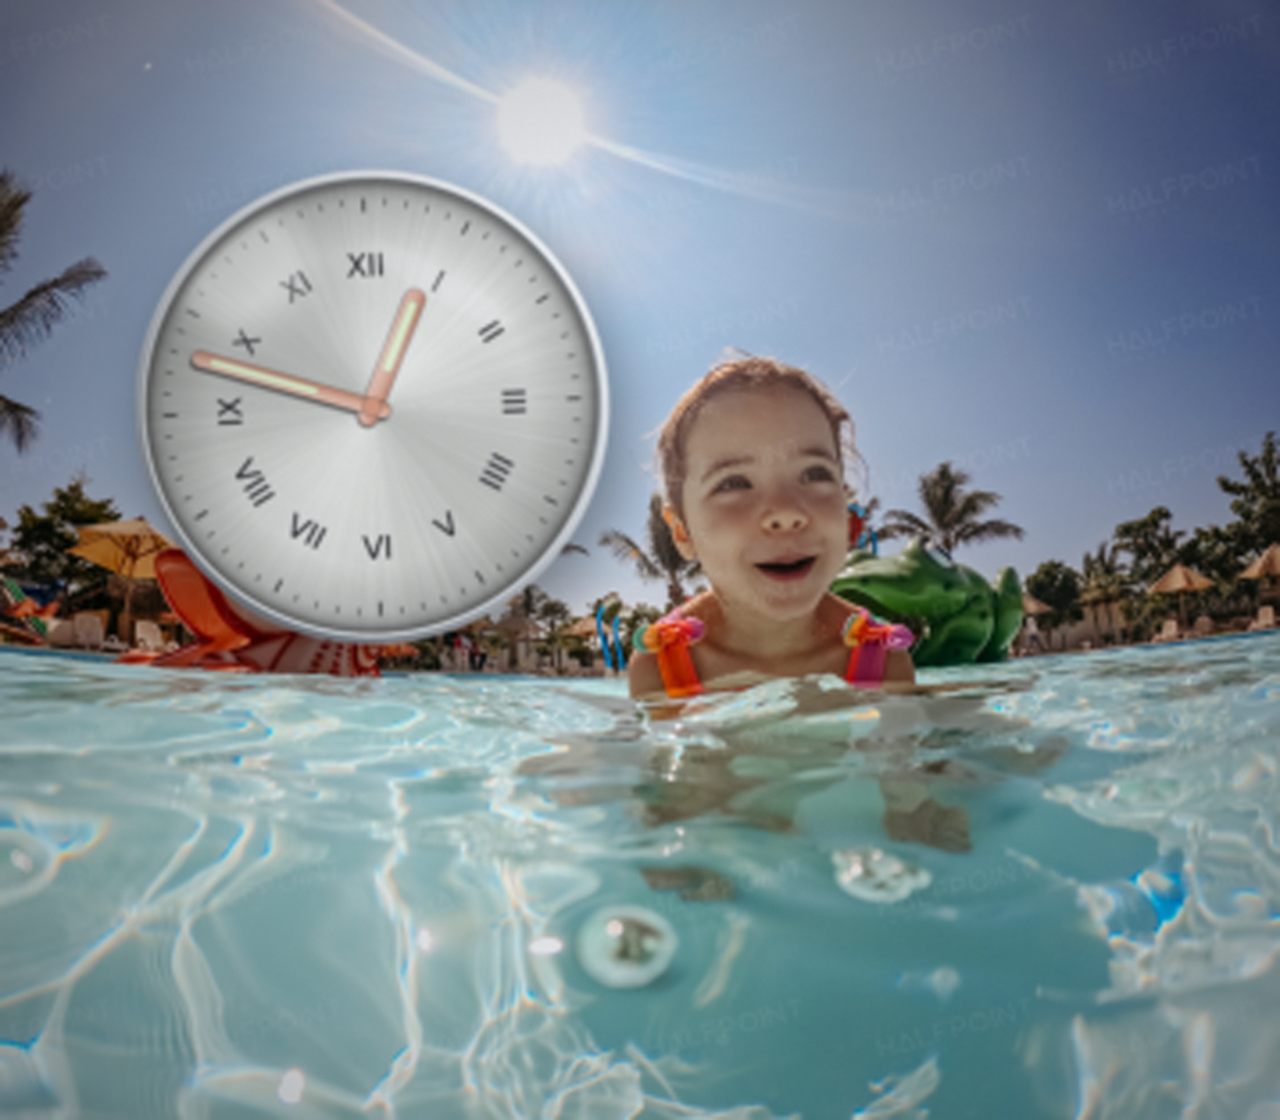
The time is **12:48**
